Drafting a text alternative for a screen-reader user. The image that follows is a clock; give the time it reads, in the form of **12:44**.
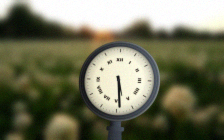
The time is **5:29**
